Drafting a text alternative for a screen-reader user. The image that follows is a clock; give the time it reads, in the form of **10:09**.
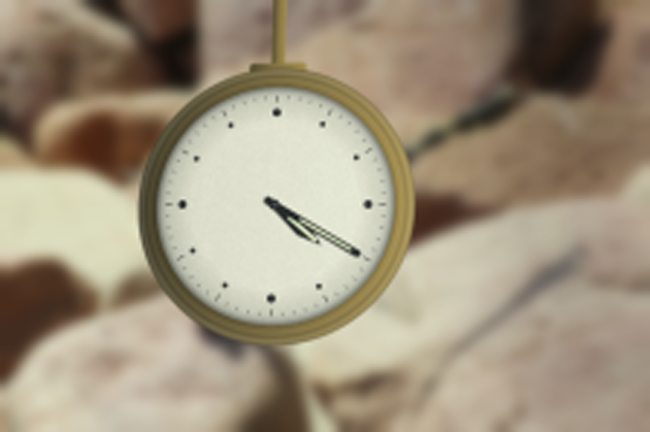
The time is **4:20**
